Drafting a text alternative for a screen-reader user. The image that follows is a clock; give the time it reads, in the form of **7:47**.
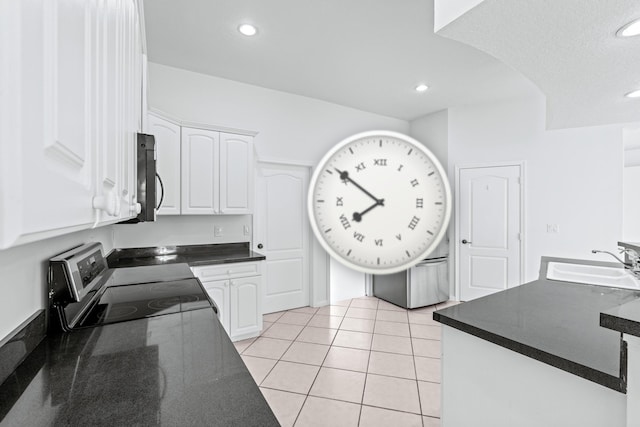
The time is **7:51**
